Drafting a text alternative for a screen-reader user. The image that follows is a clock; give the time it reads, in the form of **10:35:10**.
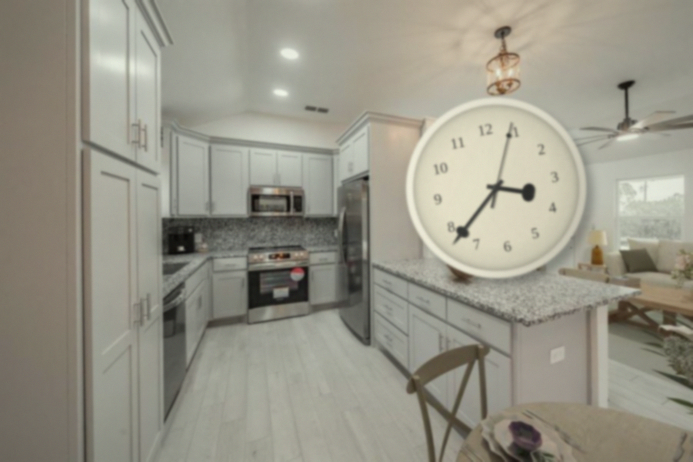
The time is **3:38:04**
